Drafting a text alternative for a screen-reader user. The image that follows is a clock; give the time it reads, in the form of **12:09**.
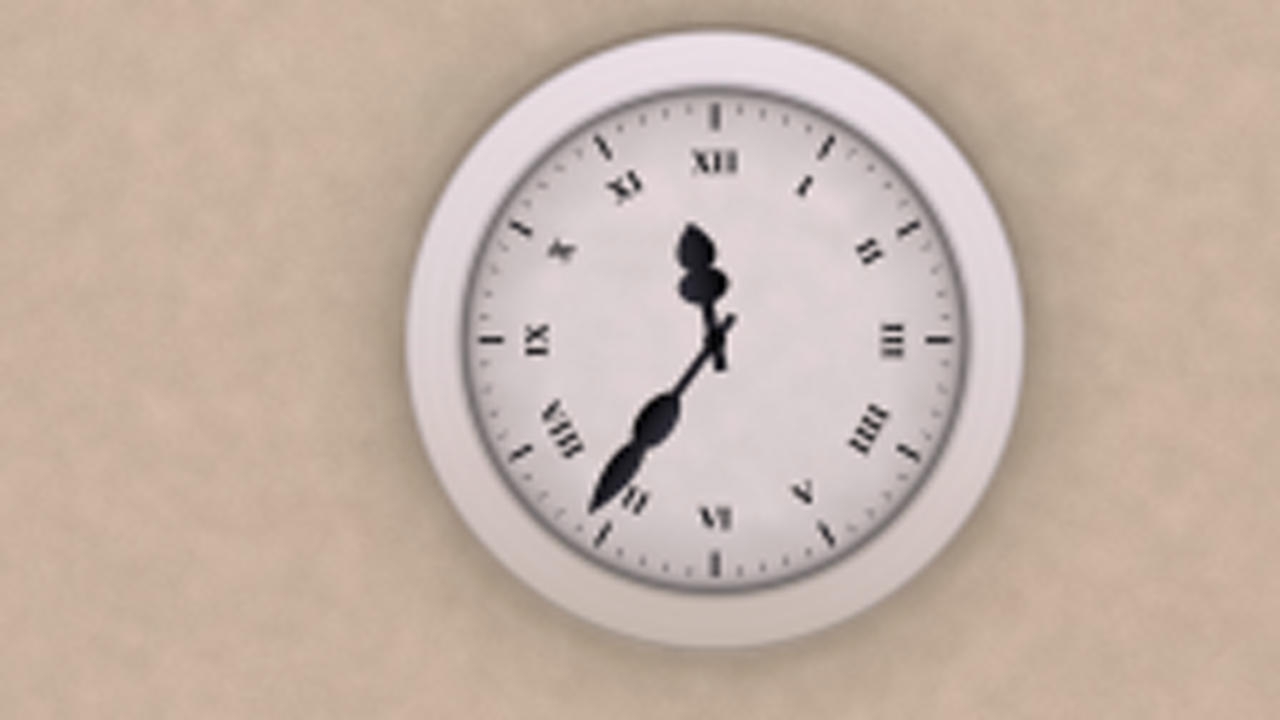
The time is **11:36**
